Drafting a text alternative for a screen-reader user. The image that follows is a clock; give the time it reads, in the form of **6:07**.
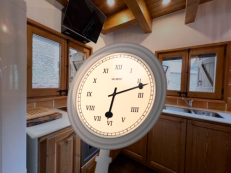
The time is **6:12**
